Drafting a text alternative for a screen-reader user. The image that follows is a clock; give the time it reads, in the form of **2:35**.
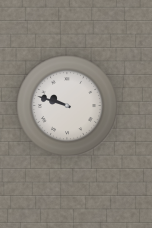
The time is **9:48**
